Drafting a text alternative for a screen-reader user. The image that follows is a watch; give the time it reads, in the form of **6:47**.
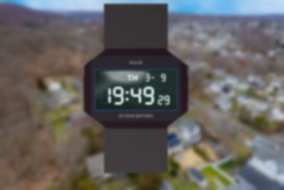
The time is **19:49**
